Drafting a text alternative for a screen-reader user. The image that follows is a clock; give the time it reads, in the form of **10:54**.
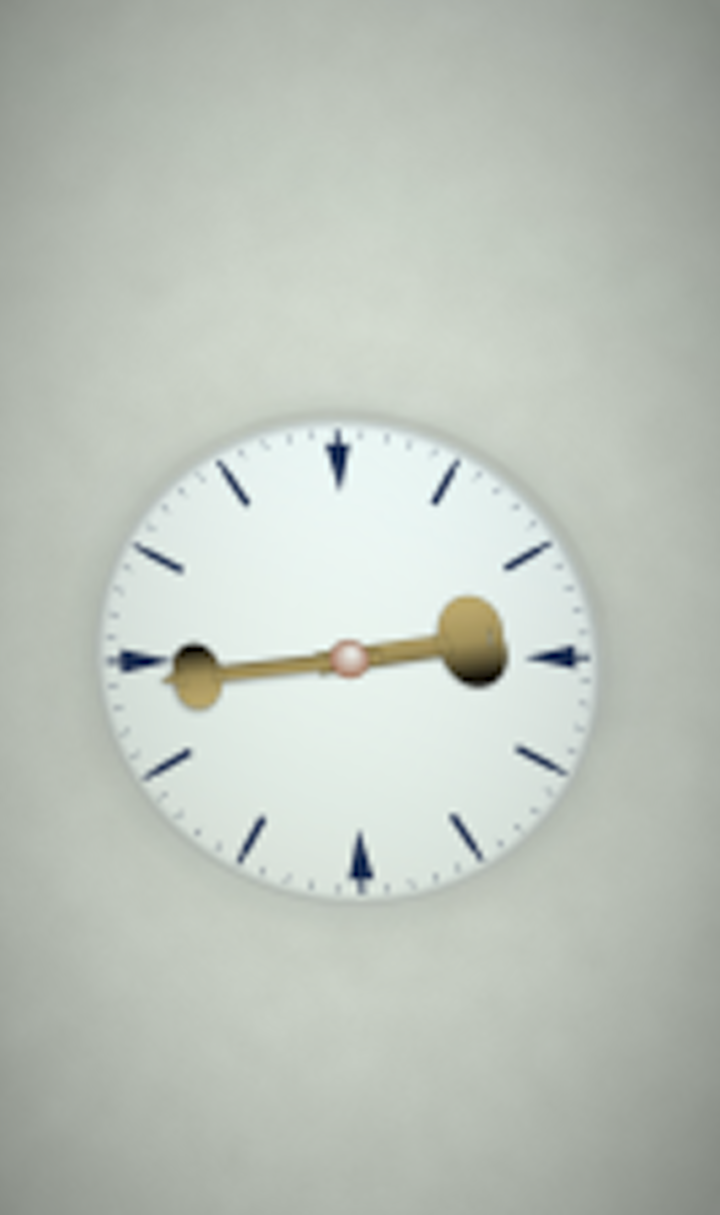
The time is **2:44**
